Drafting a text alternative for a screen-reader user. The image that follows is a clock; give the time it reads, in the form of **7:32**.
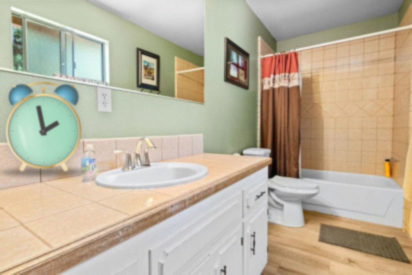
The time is **1:58**
